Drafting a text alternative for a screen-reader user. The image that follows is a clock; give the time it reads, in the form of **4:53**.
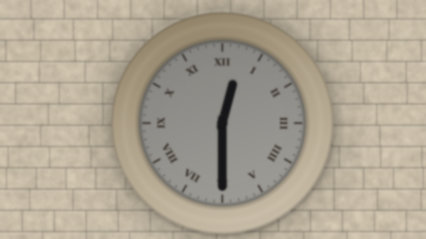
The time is **12:30**
